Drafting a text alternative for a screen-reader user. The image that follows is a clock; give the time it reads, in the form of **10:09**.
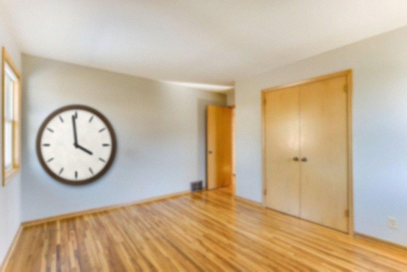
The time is **3:59**
